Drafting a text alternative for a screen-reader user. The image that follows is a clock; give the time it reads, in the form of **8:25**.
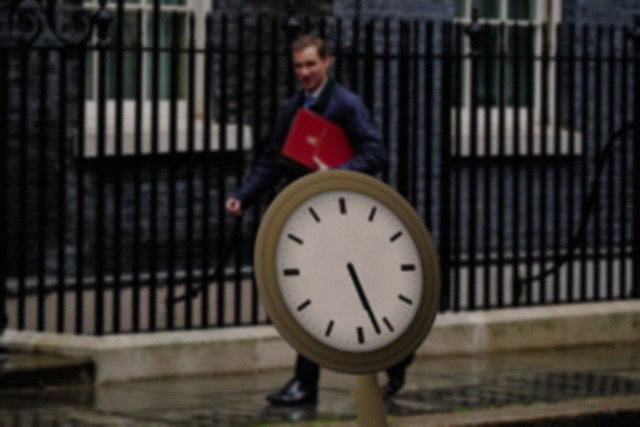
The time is **5:27**
